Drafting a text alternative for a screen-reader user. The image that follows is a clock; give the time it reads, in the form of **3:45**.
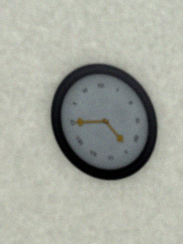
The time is **4:45**
